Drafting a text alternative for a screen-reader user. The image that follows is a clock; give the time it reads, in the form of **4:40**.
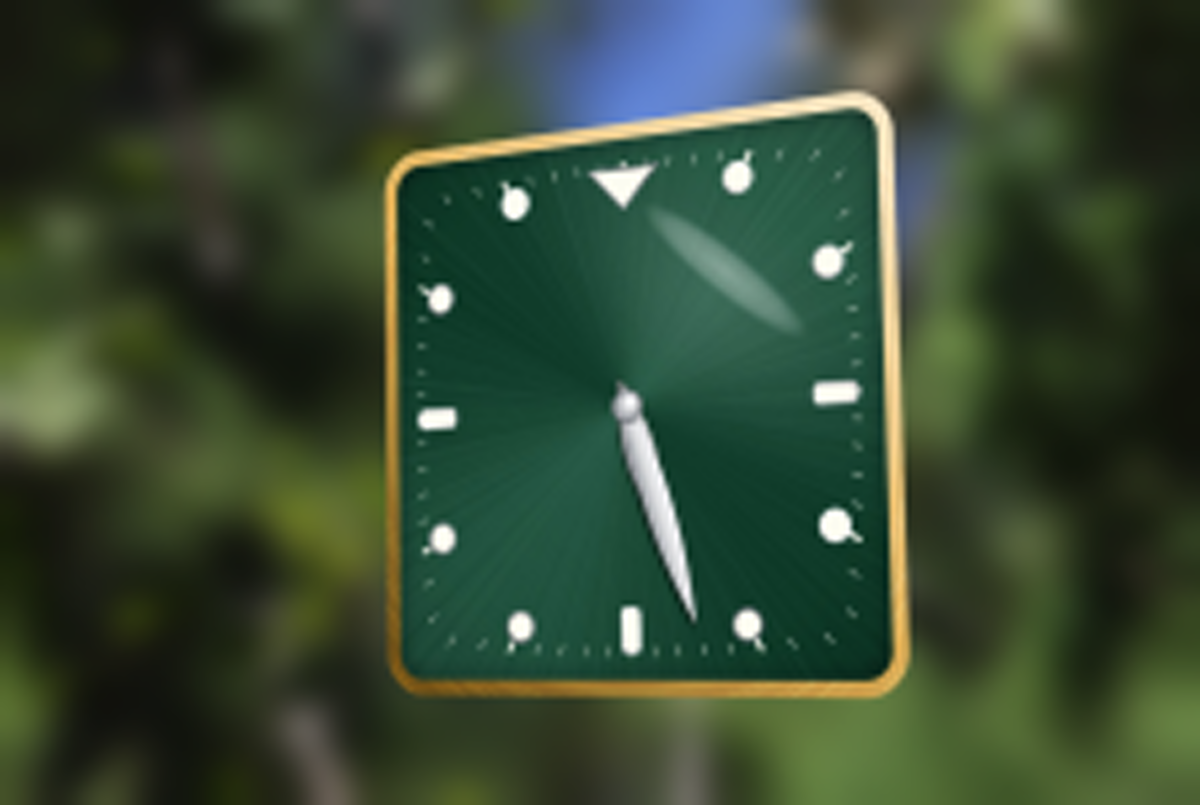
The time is **5:27**
